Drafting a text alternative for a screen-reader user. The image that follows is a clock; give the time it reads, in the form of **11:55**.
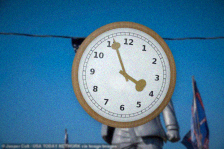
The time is **3:56**
